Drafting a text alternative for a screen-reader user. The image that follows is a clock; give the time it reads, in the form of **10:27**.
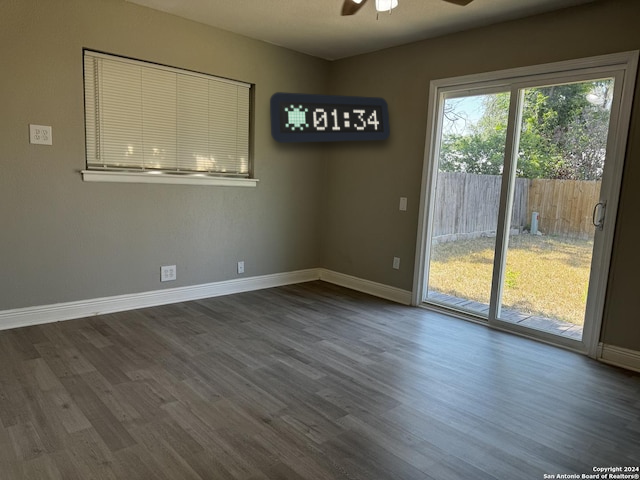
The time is **1:34**
